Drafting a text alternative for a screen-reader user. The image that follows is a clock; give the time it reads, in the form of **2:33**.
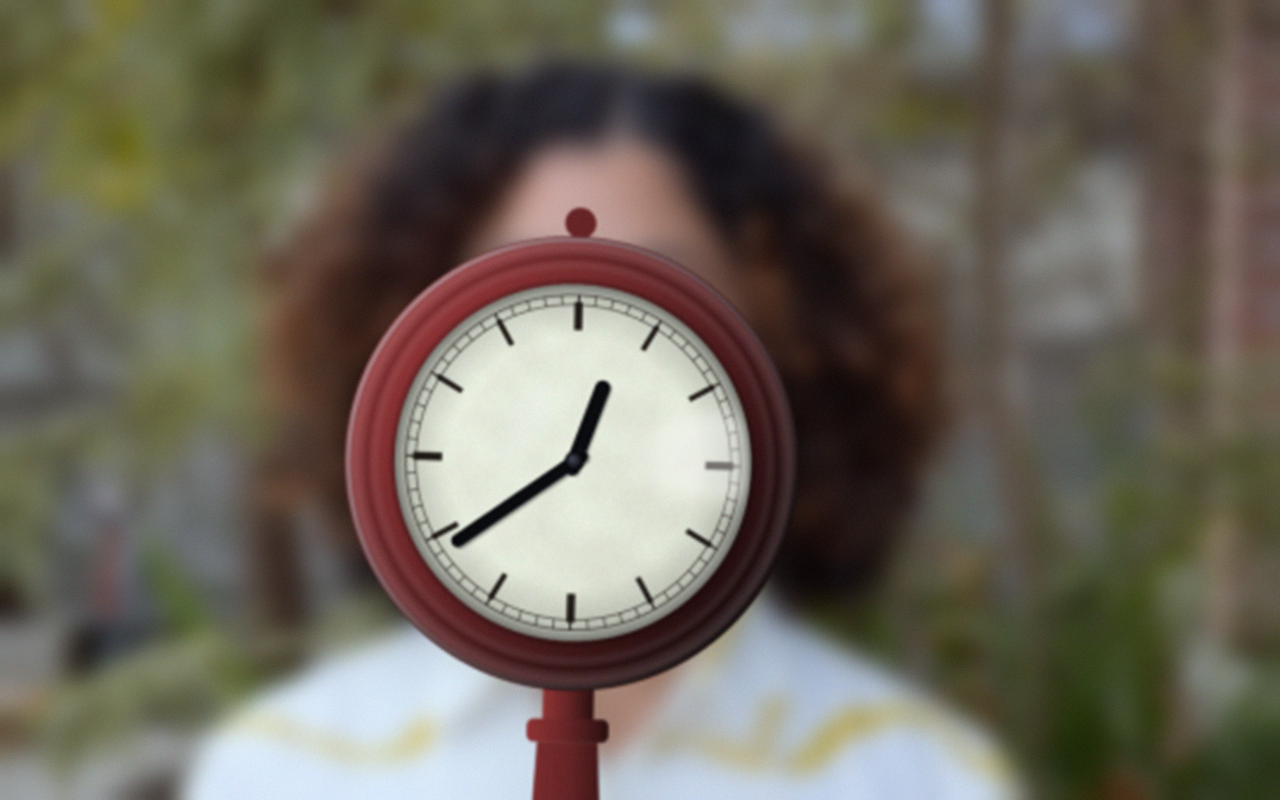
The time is **12:39**
